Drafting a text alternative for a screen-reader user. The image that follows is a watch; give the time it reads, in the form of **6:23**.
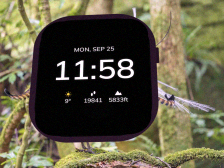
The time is **11:58**
